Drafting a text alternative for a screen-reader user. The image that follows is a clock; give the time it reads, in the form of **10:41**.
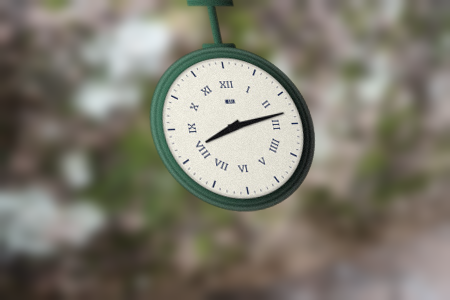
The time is **8:13**
